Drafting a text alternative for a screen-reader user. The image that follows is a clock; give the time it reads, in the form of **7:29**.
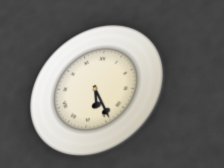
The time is **5:24**
